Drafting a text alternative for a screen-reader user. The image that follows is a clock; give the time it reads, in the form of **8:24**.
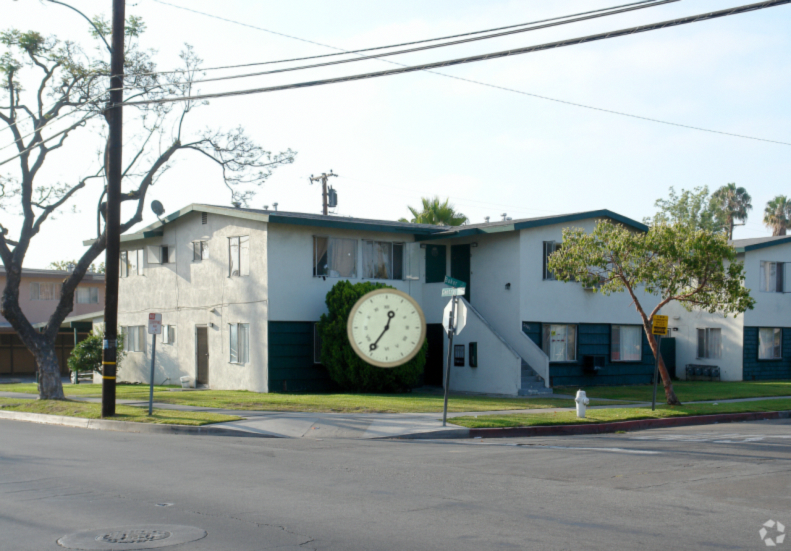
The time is **12:36**
